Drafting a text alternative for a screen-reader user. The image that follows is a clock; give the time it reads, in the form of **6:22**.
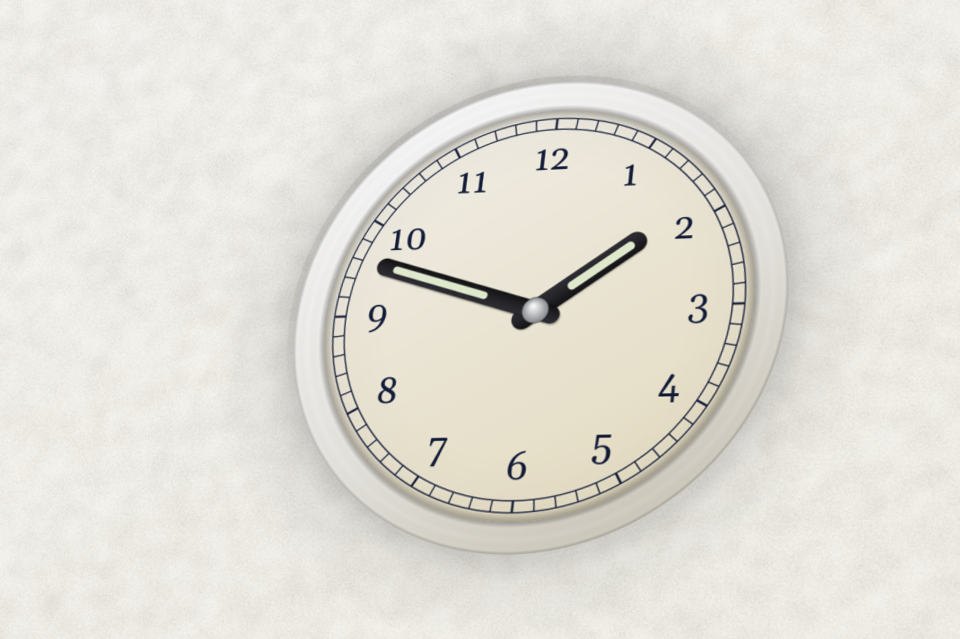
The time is **1:48**
